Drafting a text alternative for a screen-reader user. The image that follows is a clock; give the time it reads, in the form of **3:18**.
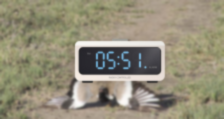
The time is **5:51**
